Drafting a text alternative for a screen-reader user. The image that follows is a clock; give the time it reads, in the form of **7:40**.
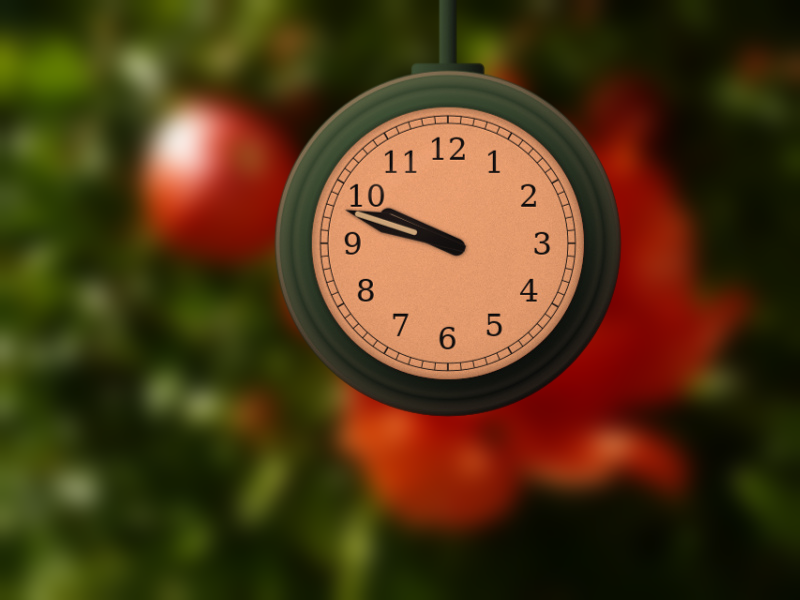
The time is **9:48**
